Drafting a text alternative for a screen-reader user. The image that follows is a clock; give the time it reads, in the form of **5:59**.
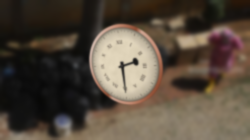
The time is **2:30**
